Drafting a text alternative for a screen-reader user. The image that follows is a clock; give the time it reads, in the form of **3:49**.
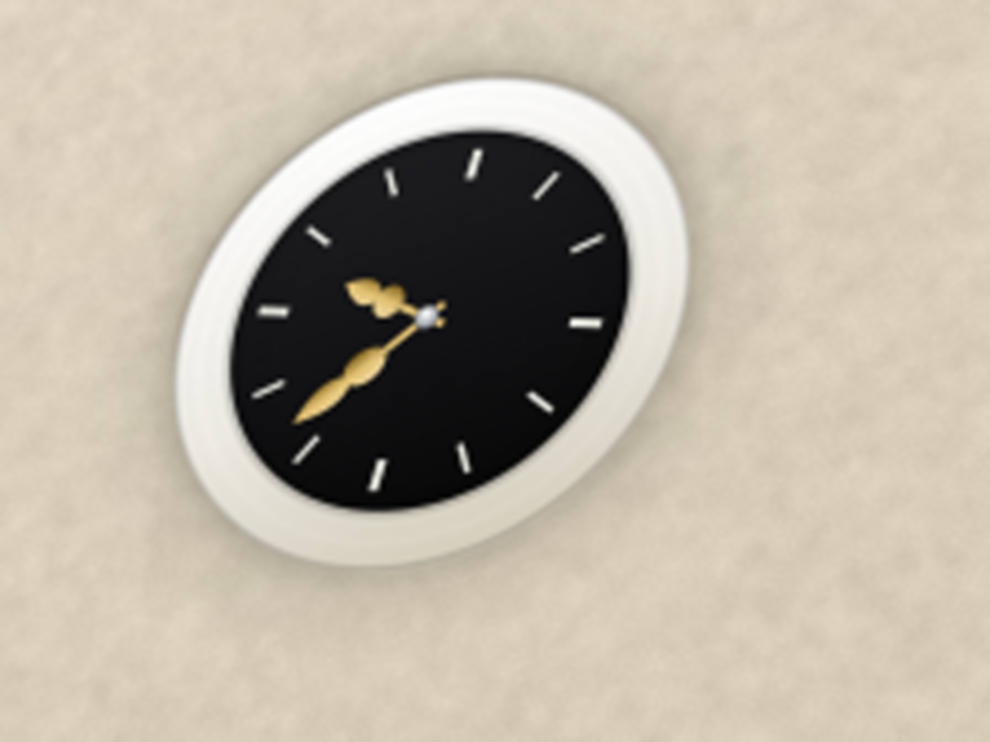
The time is **9:37**
